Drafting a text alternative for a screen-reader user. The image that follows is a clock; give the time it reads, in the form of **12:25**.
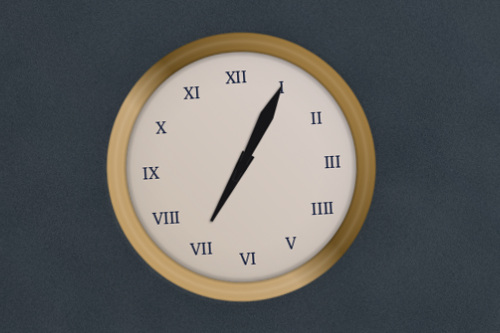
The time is **7:05**
